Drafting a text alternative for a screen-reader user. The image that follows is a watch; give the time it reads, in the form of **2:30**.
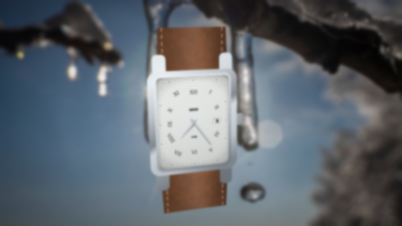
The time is **7:24**
